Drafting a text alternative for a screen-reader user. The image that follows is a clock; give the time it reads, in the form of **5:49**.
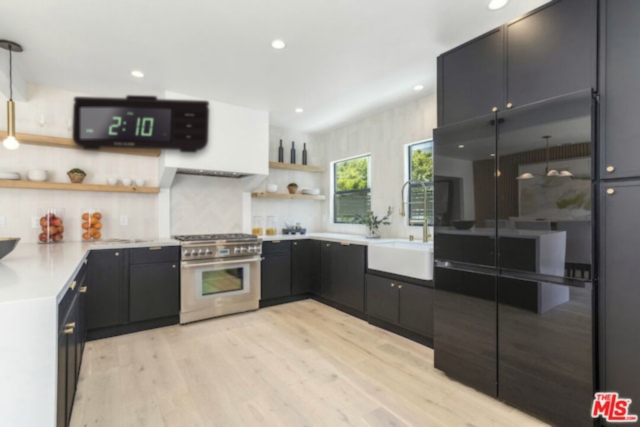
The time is **2:10**
